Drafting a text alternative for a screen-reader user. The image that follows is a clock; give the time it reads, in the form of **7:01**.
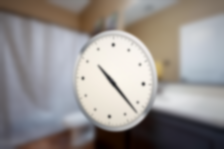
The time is **10:22**
